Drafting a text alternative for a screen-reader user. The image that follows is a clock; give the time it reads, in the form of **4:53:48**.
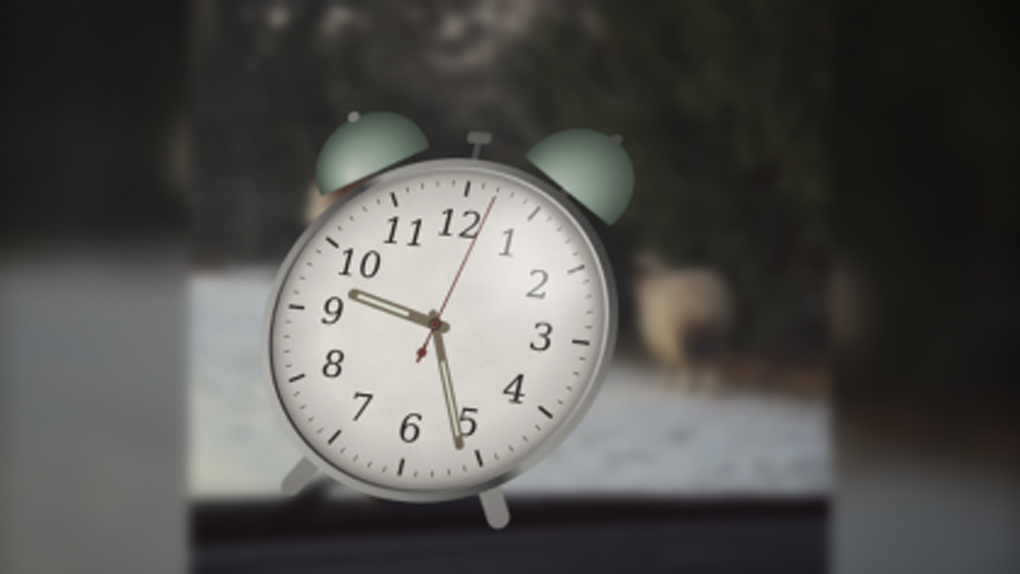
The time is **9:26:02**
